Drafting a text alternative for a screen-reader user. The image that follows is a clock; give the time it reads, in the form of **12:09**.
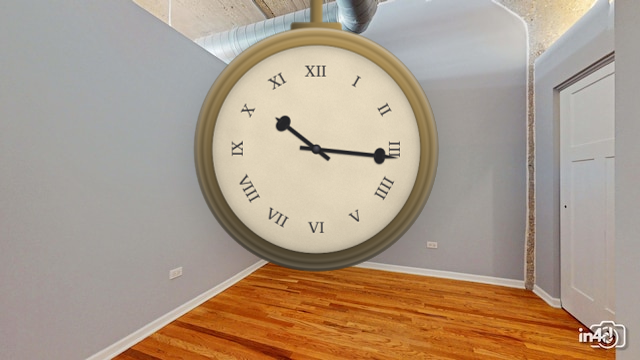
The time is **10:16**
